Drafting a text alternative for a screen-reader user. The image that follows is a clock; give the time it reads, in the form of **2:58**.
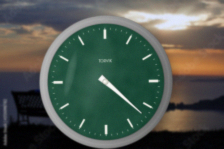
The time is **4:22**
